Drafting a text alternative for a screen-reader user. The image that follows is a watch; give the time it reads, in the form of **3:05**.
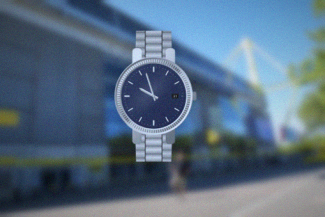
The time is **9:57**
